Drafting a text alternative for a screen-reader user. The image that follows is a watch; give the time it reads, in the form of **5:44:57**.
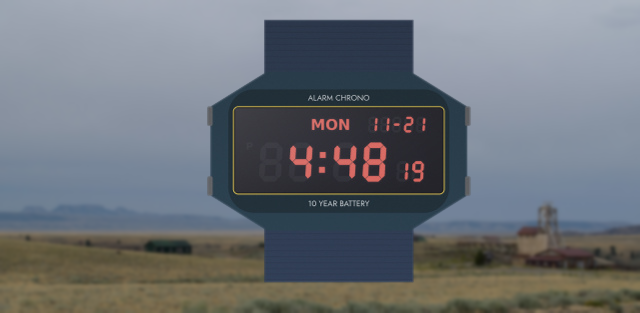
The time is **4:48:19**
